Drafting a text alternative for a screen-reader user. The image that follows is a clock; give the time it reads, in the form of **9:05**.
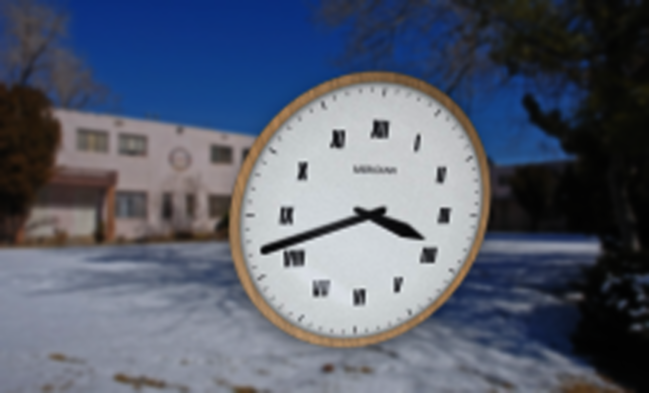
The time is **3:42**
